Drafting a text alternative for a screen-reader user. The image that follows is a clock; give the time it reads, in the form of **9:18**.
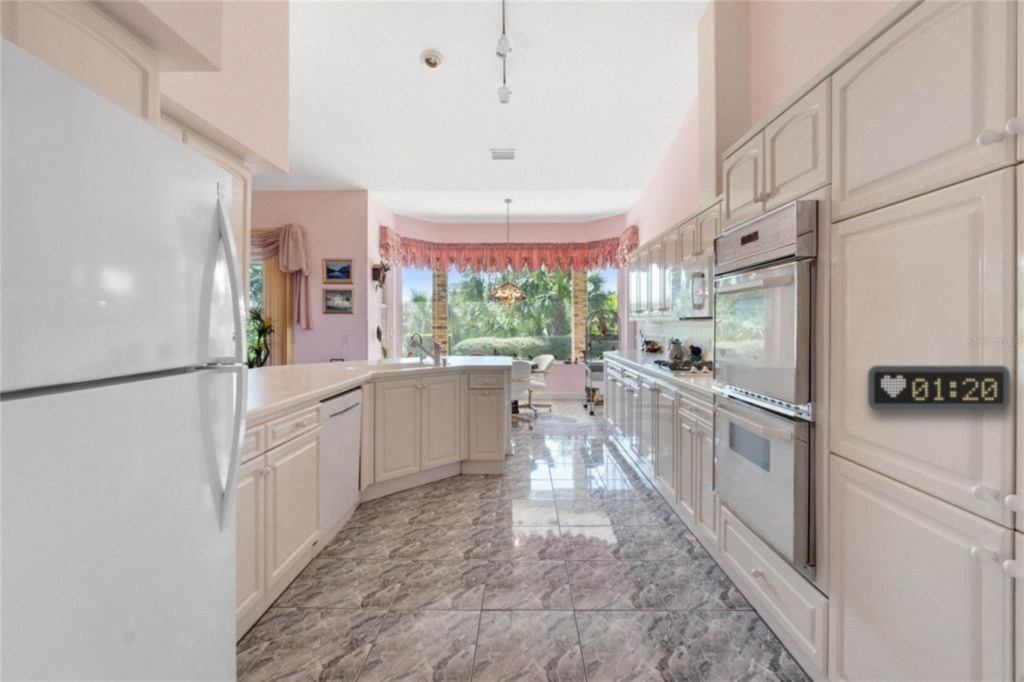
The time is **1:20**
